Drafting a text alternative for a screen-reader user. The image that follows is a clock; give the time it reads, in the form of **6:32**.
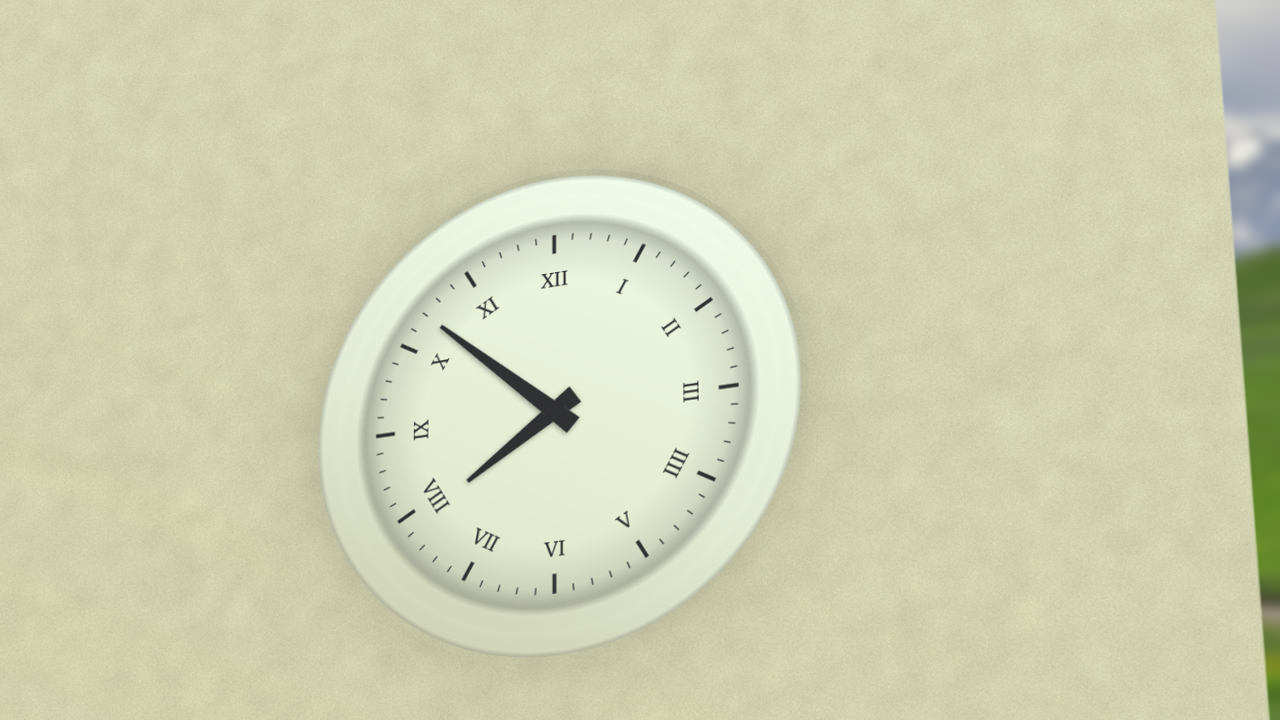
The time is **7:52**
